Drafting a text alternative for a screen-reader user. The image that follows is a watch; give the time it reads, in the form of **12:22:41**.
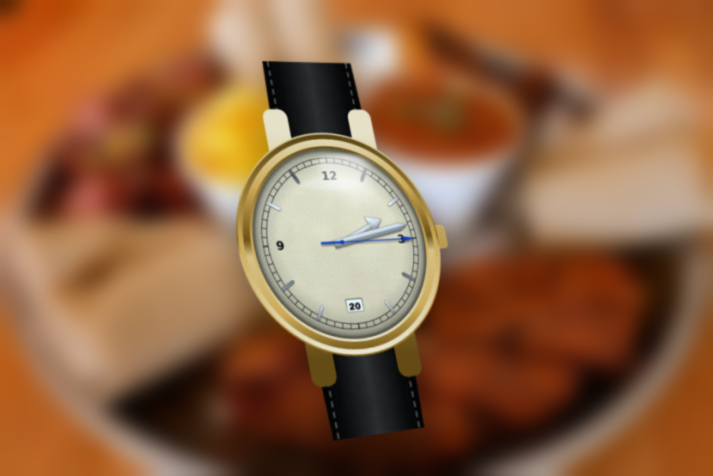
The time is **2:13:15**
